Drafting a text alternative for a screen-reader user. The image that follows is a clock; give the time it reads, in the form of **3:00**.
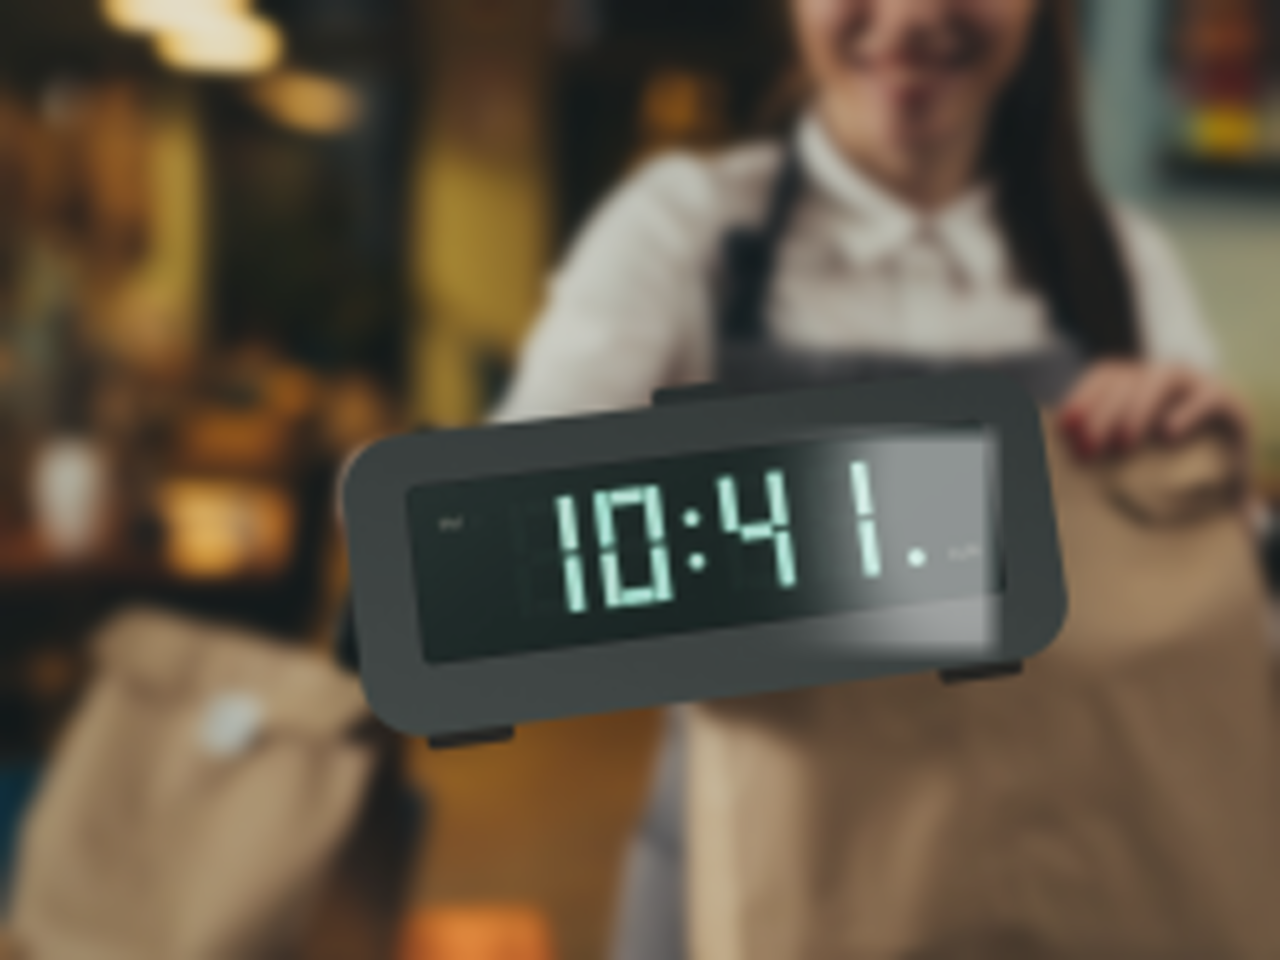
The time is **10:41**
